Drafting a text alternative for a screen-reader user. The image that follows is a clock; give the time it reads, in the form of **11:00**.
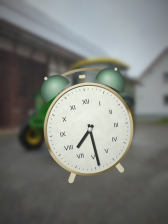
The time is **7:29**
